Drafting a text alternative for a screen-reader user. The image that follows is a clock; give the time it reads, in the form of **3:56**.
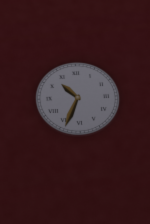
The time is **10:34**
